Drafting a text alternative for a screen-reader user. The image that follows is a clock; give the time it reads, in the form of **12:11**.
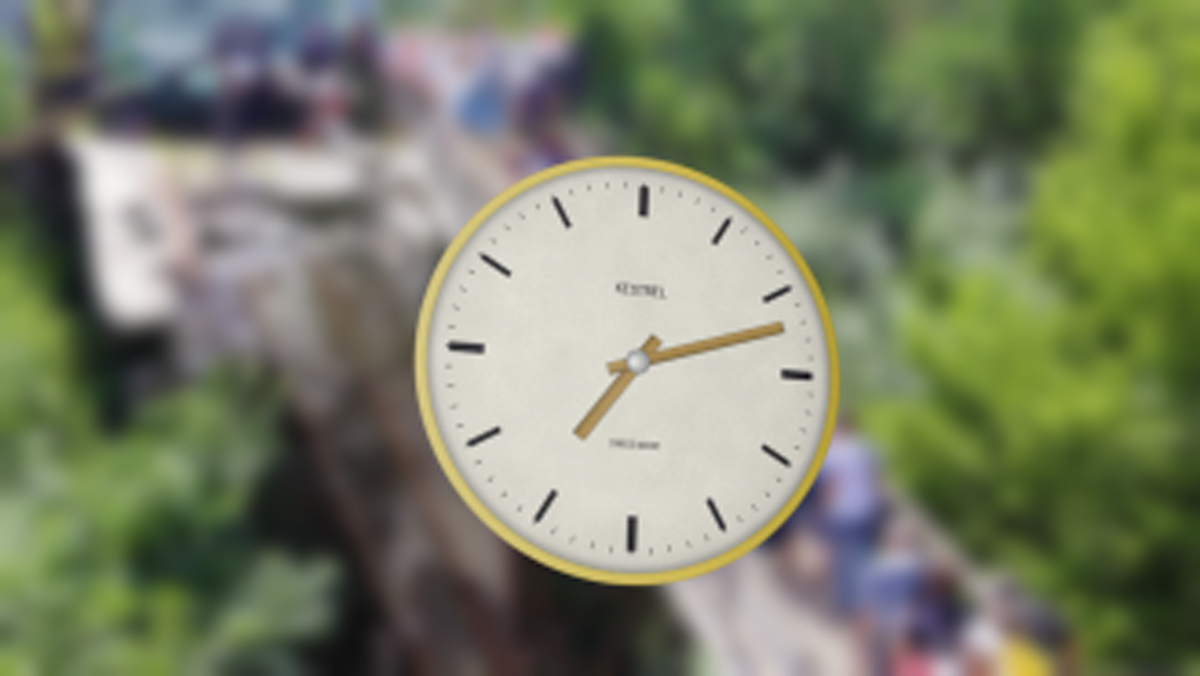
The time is **7:12**
